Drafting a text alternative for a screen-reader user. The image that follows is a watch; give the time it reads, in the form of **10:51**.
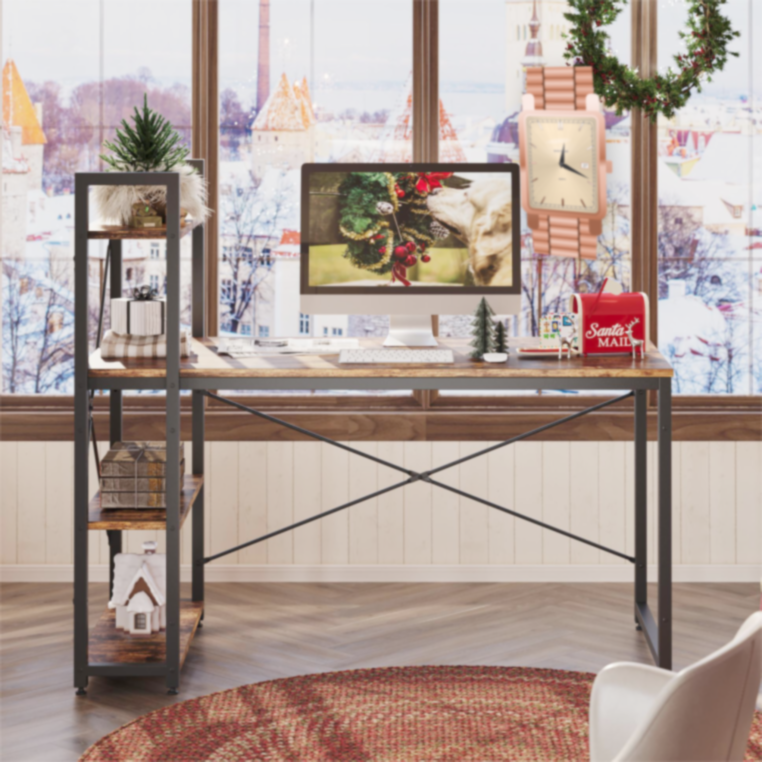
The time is **12:19**
